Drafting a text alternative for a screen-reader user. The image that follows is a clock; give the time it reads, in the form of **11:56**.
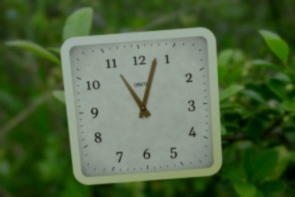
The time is **11:03**
